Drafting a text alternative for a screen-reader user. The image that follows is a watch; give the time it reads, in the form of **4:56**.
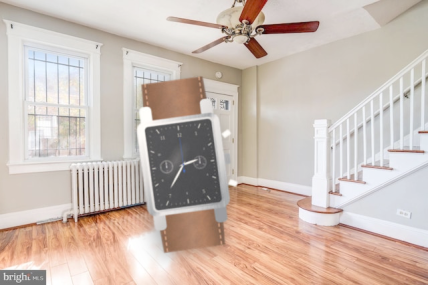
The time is **2:36**
